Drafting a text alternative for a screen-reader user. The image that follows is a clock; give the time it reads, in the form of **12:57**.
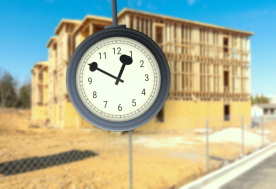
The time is **12:50**
